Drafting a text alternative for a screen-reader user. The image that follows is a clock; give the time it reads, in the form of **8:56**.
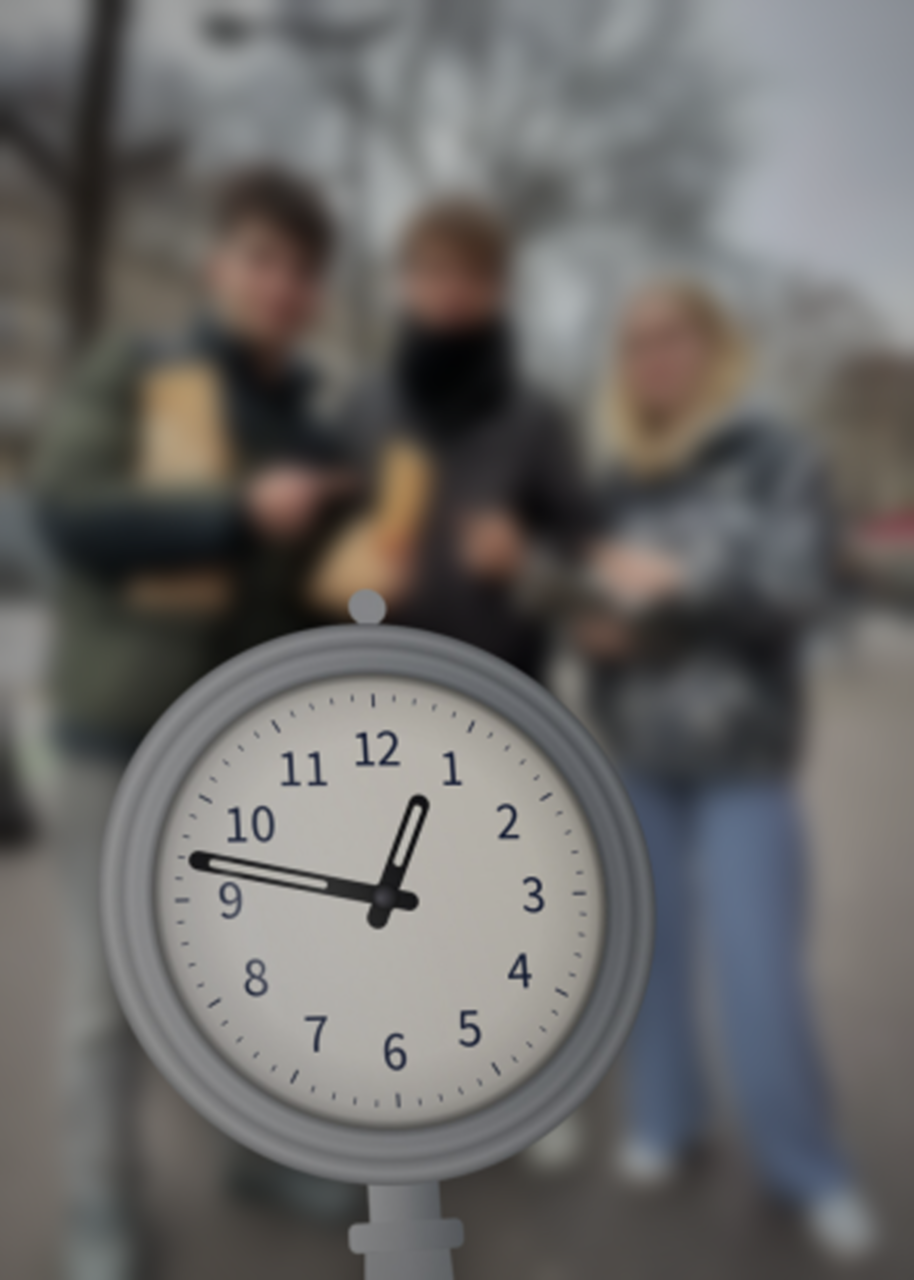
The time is **12:47**
